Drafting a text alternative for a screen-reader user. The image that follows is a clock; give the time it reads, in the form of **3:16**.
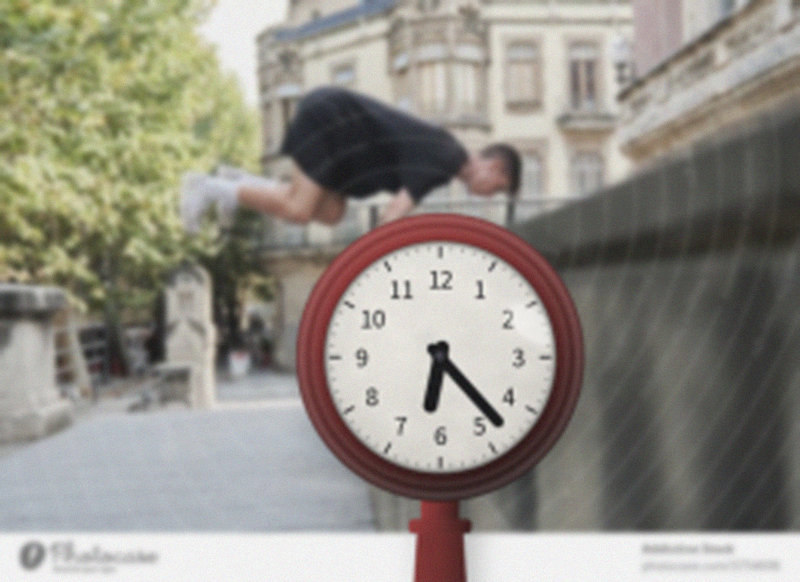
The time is **6:23**
